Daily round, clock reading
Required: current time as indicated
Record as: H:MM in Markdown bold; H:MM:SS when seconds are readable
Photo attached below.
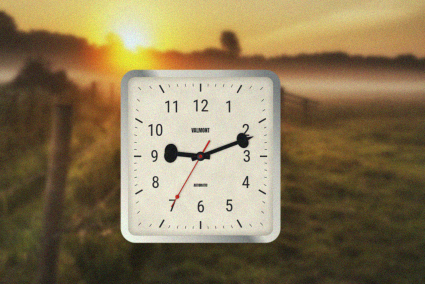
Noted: **9:11:35**
